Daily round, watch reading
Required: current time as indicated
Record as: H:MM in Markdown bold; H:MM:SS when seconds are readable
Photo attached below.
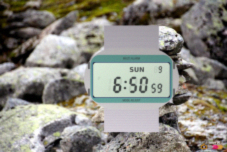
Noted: **6:50:59**
